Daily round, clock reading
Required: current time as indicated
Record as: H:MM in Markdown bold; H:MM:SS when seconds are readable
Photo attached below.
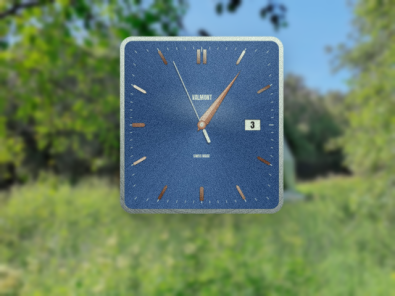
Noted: **1:05:56**
